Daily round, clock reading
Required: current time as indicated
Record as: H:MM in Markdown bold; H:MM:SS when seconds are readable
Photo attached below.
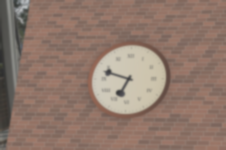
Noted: **6:48**
